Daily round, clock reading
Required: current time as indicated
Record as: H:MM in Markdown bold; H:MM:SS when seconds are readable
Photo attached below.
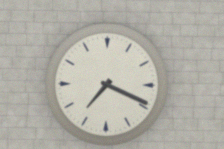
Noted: **7:19**
